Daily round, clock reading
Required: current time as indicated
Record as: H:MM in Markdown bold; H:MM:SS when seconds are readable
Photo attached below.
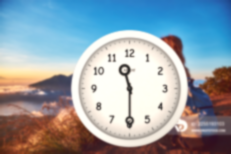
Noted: **11:30**
